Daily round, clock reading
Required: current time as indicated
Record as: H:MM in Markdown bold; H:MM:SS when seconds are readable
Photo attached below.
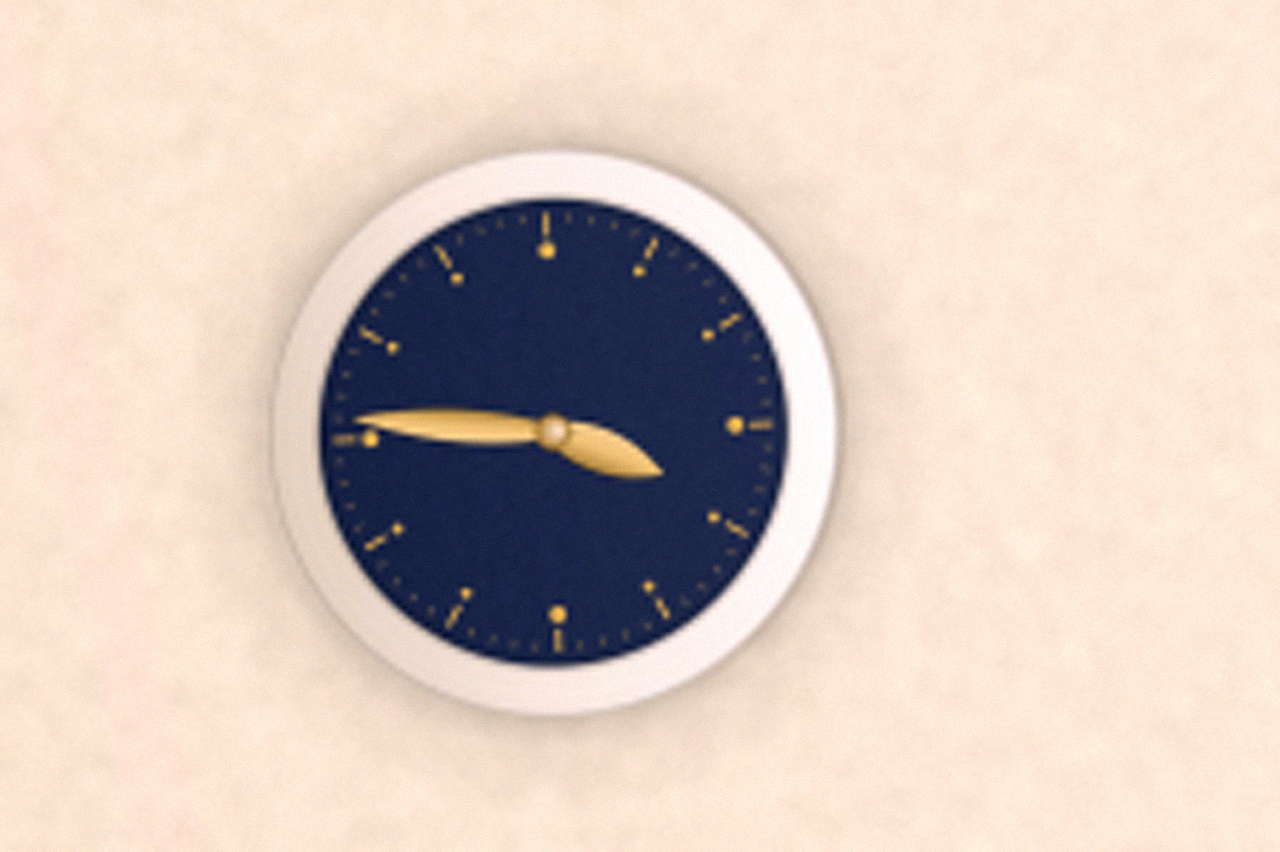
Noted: **3:46**
